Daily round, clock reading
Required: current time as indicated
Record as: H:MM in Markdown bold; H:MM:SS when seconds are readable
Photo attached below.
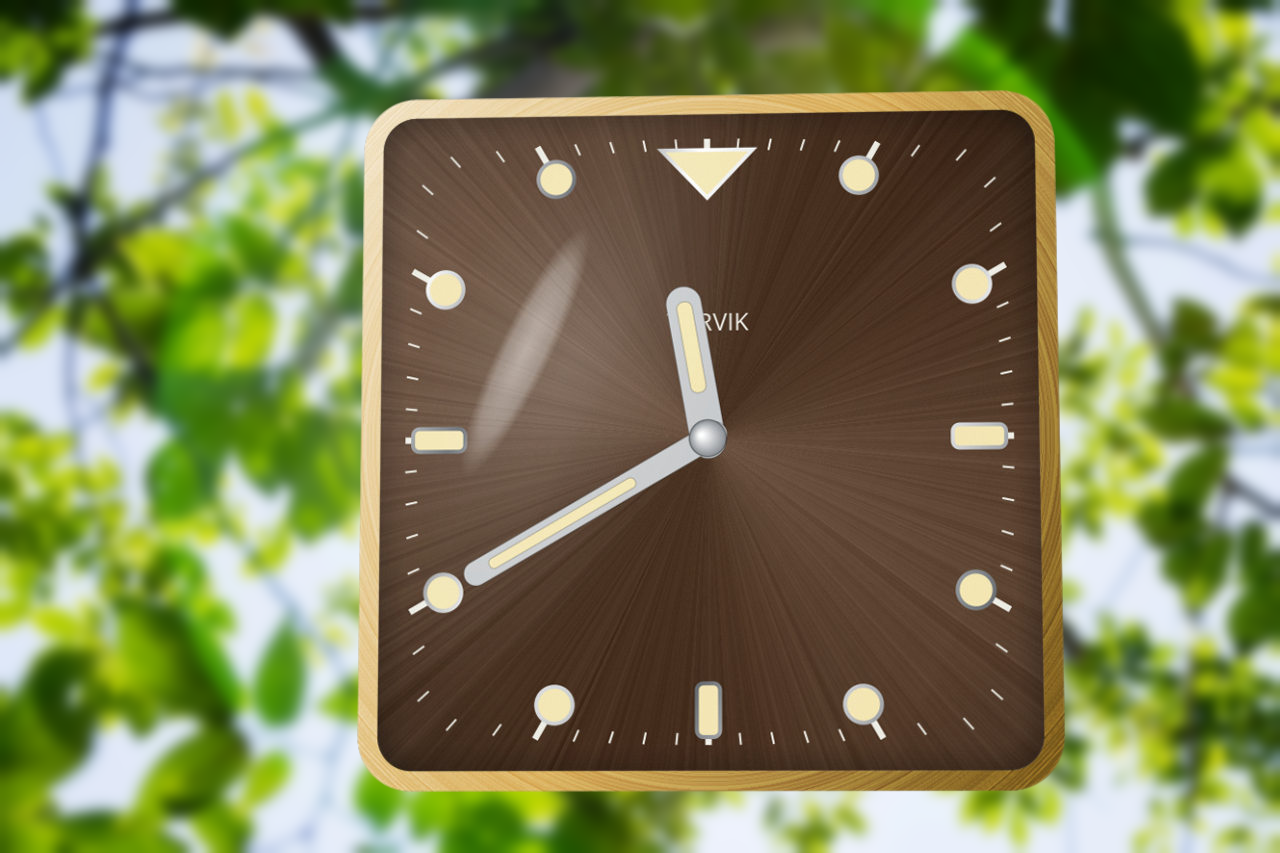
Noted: **11:40**
